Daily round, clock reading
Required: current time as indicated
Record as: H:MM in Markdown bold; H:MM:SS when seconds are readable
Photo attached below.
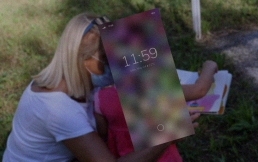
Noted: **11:59**
